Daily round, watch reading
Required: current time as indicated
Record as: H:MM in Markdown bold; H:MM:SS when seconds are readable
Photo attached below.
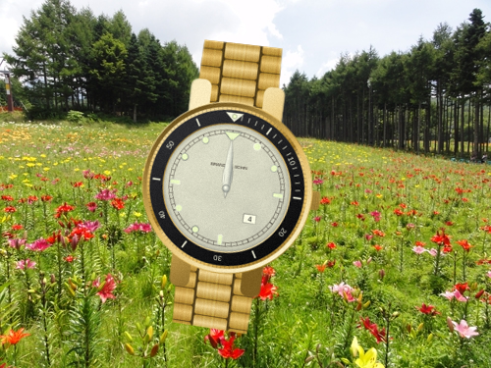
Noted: **12:00**
